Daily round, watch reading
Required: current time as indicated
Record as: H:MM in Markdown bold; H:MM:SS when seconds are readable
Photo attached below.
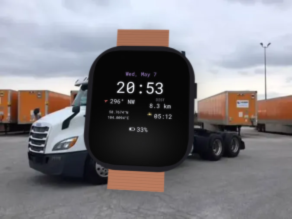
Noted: **20:53**
